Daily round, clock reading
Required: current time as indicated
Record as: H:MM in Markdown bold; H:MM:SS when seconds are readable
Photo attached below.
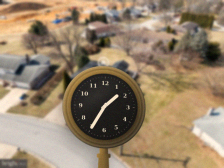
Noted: **1:35**
